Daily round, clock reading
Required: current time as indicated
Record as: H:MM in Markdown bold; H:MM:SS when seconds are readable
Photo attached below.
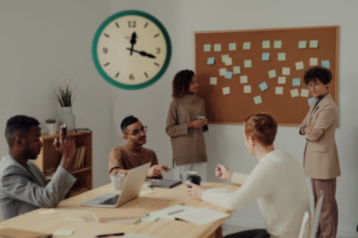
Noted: **12:18**
